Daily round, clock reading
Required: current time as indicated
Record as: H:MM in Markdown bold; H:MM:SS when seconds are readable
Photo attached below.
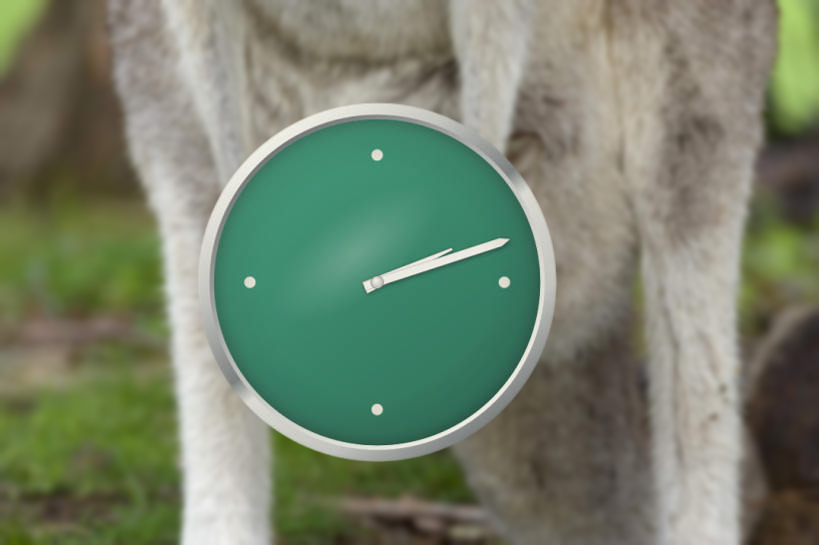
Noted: **2:12**
